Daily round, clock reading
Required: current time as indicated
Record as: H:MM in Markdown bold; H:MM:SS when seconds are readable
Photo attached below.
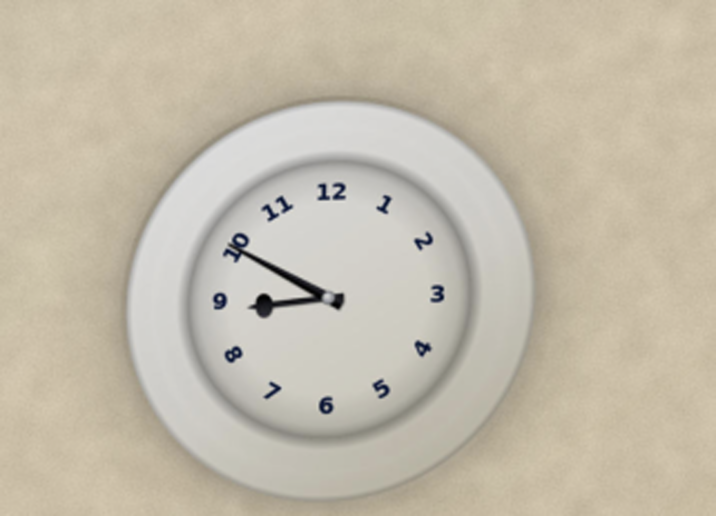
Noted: **8:50**
